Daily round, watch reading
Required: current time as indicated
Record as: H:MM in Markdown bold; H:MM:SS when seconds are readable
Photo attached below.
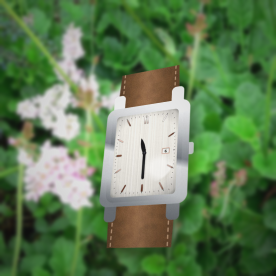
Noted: **11:30**
